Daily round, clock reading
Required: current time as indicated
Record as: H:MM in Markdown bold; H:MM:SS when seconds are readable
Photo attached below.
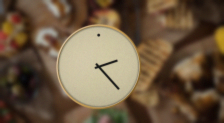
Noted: **2:23**
